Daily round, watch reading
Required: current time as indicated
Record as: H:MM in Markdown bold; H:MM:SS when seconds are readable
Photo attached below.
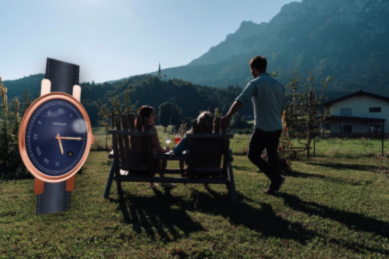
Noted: **5:15**
